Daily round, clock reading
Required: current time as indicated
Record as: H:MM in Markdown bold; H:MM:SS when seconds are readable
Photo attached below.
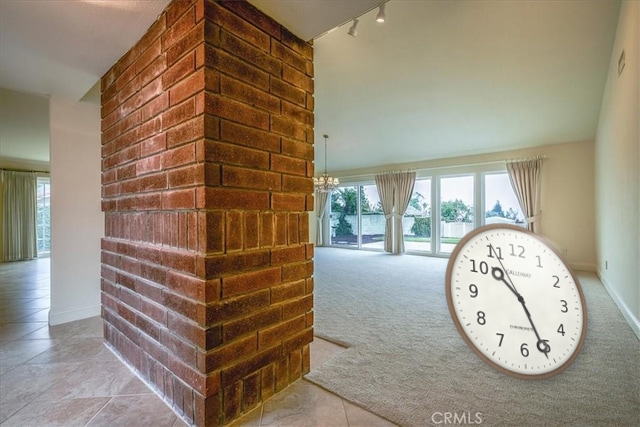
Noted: **10:25:55**
